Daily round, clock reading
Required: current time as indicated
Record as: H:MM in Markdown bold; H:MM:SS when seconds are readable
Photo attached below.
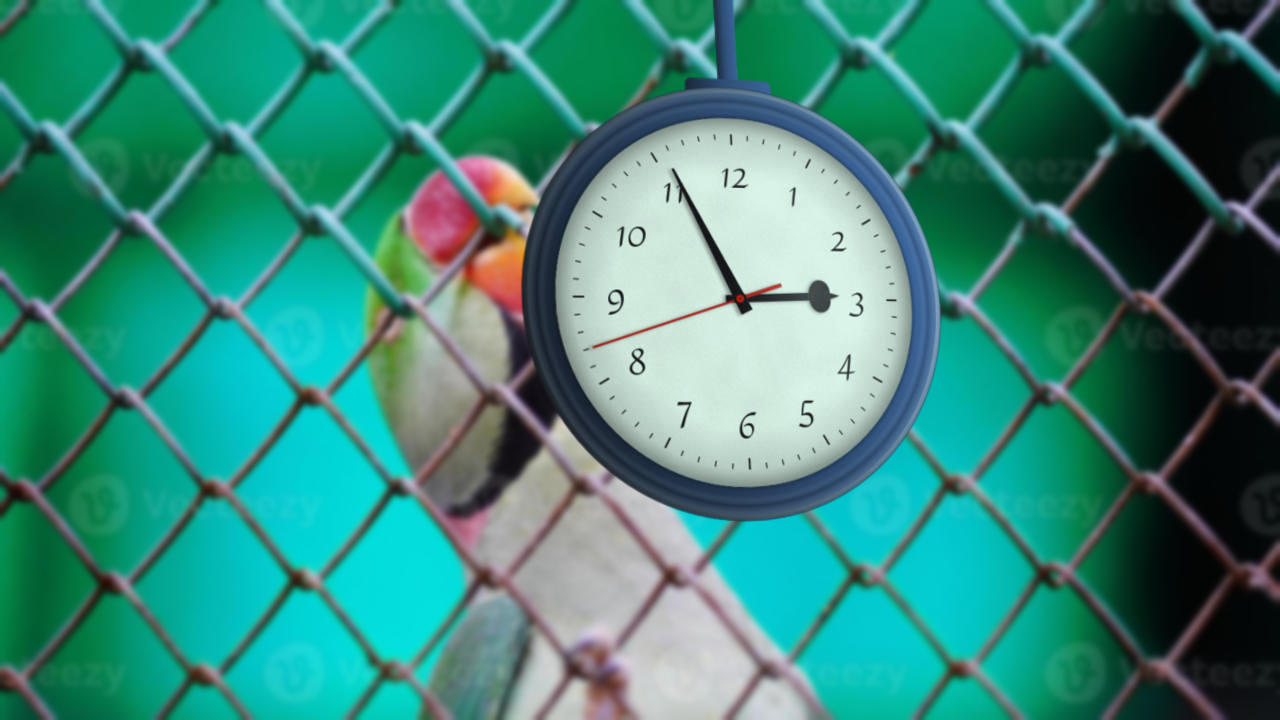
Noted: **2:55:42**
